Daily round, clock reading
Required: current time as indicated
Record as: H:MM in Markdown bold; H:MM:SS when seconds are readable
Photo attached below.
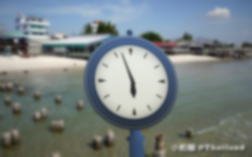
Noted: **5:57**
